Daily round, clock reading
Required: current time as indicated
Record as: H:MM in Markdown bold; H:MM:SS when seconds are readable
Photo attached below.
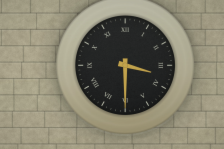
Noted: **3:30**
